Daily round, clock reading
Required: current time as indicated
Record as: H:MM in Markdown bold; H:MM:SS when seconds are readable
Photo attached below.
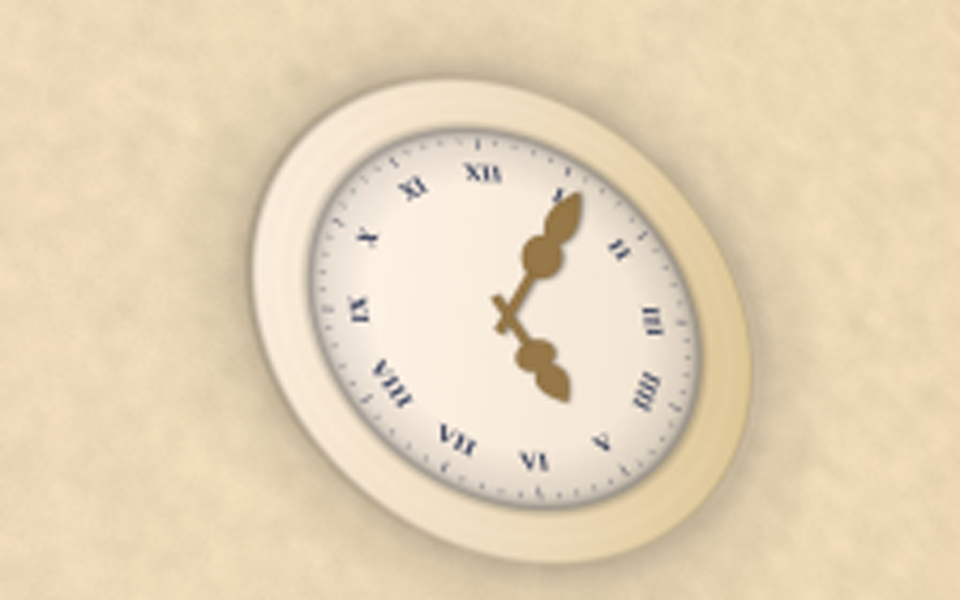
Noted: **5:06**
